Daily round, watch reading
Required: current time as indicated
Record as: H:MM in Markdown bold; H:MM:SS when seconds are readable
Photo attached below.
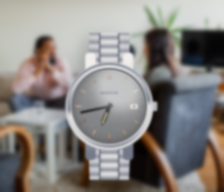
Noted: **6:43**
